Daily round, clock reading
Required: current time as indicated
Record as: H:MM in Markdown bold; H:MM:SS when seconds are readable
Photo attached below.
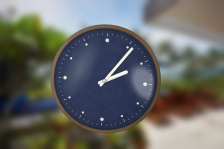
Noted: **2:06**
